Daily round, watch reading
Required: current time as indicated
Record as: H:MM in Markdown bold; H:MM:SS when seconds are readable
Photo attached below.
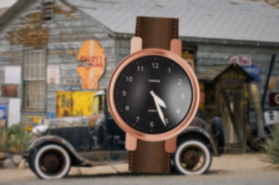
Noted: **4:26**
